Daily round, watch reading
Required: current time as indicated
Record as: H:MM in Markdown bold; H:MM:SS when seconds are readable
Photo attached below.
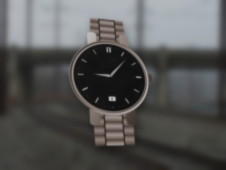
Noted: **9:07**
